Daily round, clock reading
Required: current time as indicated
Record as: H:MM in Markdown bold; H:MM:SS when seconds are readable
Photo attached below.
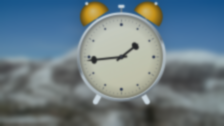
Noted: **1:44**
